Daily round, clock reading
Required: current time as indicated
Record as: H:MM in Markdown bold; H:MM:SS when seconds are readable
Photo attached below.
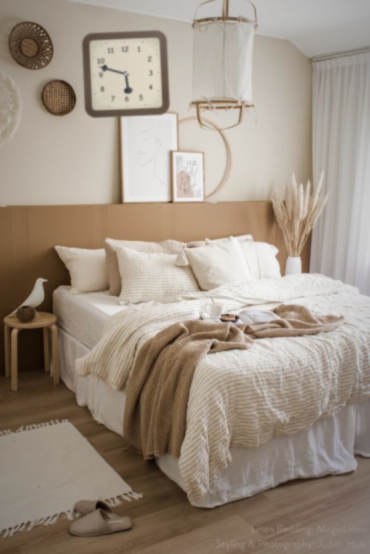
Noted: **5:48**
